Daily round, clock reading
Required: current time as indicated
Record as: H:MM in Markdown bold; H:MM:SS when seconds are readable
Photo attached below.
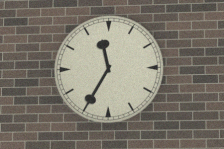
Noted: **11:35**
